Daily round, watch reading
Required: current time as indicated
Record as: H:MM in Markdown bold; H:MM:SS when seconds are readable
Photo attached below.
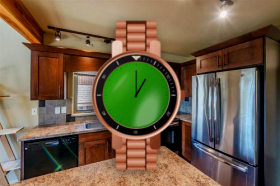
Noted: **1:00**
